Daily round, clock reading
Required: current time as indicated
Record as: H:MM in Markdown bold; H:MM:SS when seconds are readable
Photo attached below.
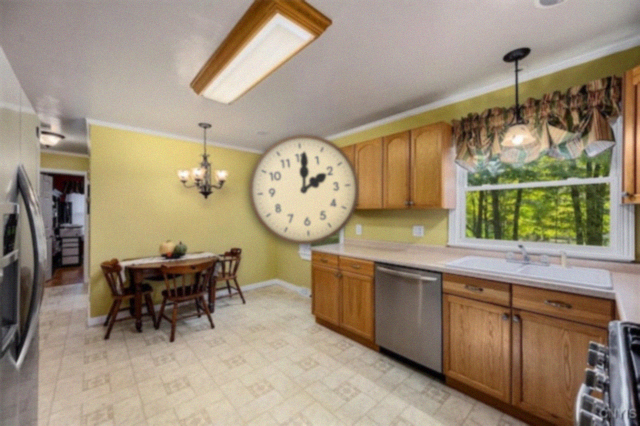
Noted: **2:01**
